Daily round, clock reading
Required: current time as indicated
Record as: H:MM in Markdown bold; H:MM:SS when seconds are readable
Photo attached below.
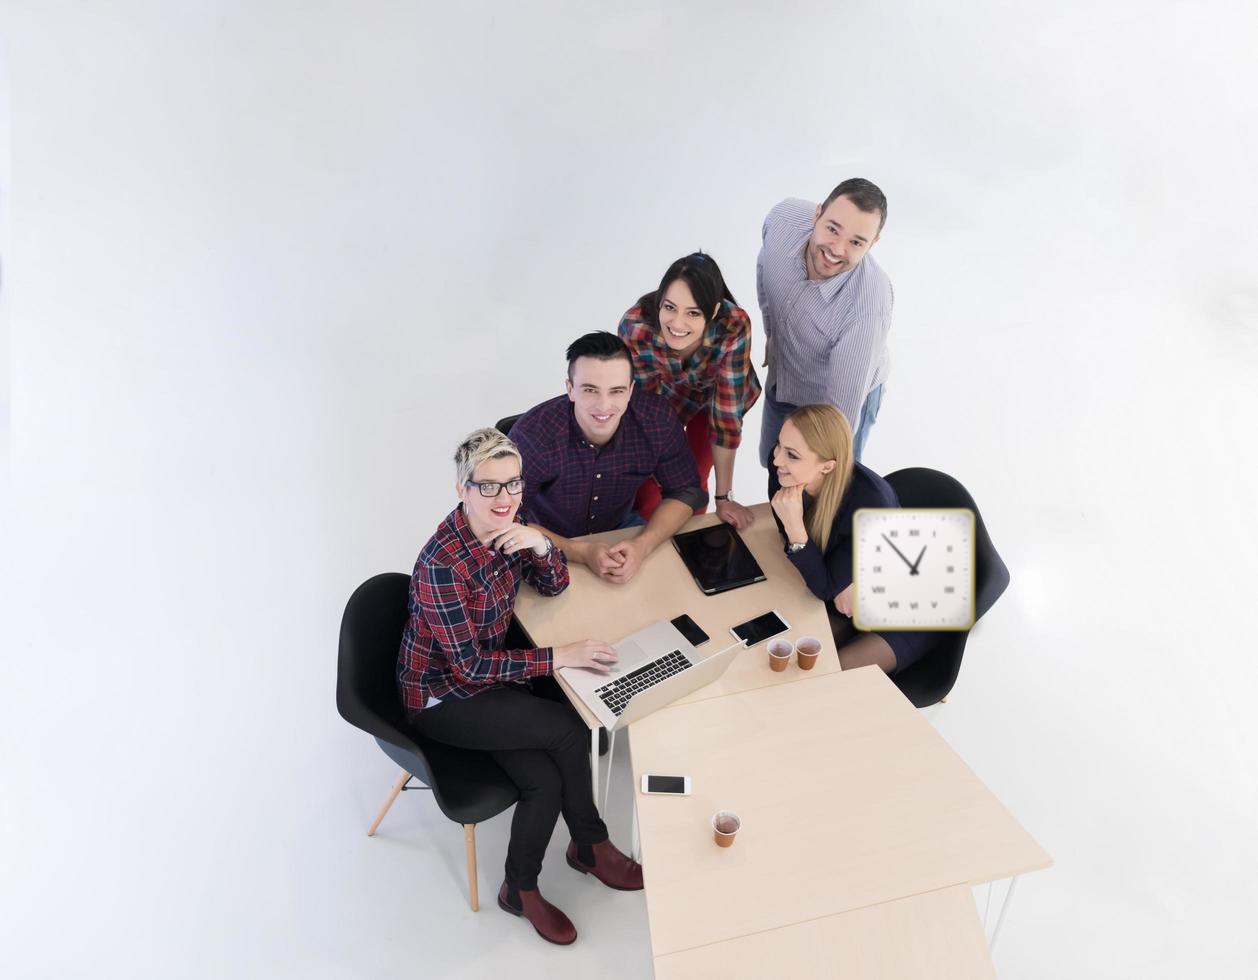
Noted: **12:53**
